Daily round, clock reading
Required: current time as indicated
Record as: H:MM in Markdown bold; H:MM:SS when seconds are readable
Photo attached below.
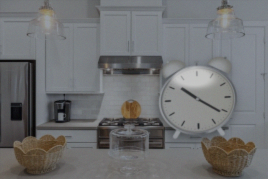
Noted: **10:21**
